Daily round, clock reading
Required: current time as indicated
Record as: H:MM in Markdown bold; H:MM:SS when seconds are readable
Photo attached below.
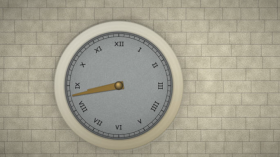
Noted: **8:43**
